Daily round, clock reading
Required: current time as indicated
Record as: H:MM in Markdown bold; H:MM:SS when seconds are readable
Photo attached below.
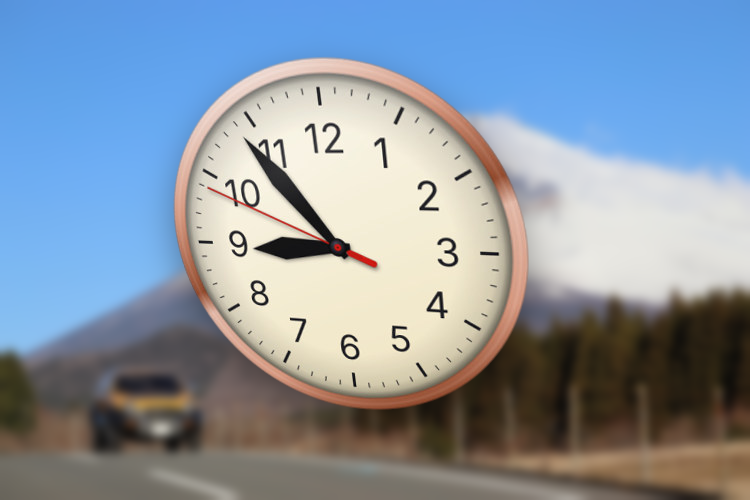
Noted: **8:53:49**
